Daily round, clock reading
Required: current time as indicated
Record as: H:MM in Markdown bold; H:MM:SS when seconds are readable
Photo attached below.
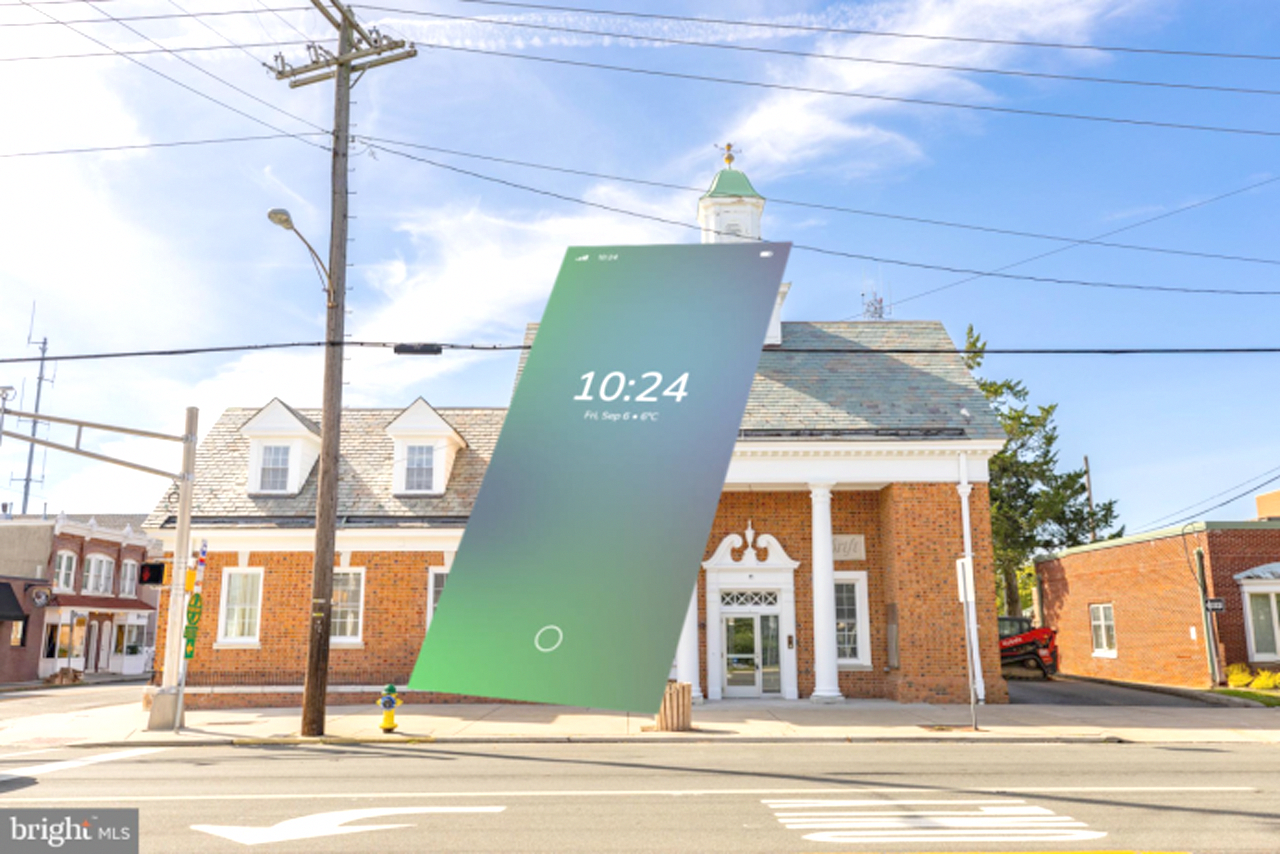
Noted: **10:24**
